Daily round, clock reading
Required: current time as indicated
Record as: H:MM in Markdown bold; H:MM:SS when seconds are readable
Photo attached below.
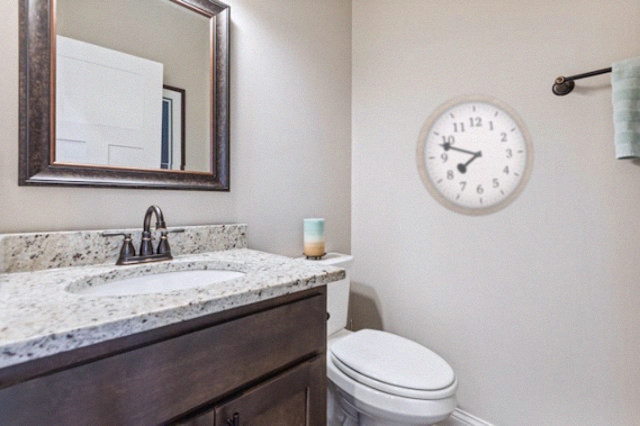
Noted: **7:48**
